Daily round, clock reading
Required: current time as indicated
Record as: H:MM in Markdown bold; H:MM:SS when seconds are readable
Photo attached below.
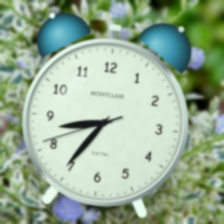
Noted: **8:35:41**
